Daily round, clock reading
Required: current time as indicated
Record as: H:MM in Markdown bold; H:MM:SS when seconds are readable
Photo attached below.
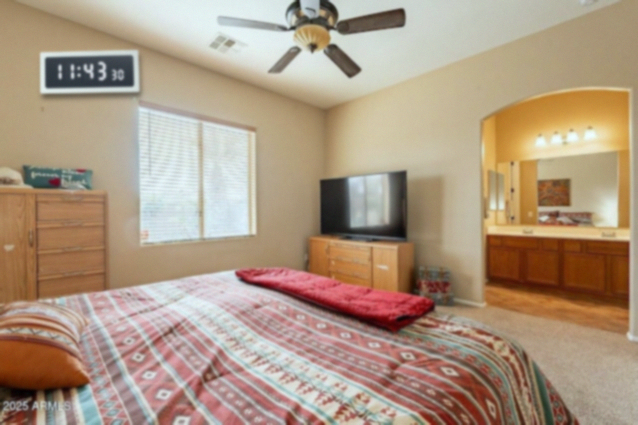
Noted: **11:43**
